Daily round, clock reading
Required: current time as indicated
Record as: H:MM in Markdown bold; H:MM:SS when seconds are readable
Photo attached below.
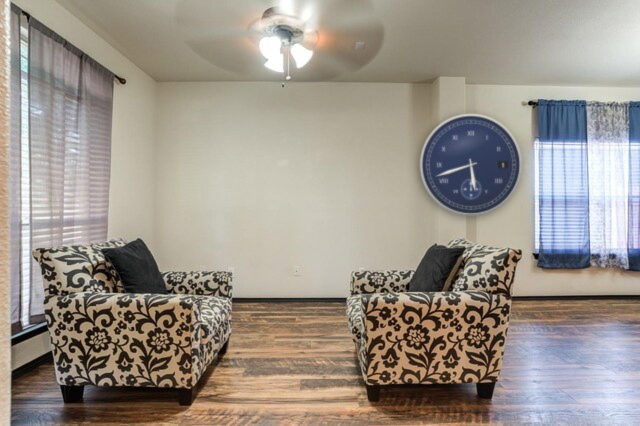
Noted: **5:42**
